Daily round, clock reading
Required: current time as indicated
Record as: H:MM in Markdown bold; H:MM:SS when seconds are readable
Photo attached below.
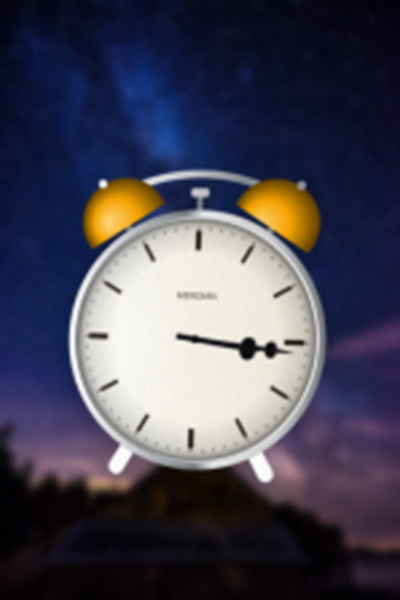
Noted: **3:16**
